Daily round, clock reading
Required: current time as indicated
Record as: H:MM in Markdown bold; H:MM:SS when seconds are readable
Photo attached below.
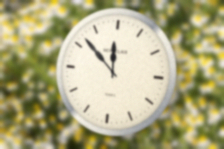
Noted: **11:52**
